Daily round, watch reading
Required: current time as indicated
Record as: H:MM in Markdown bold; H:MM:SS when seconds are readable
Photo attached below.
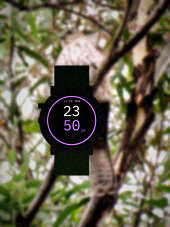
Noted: **23:50**
